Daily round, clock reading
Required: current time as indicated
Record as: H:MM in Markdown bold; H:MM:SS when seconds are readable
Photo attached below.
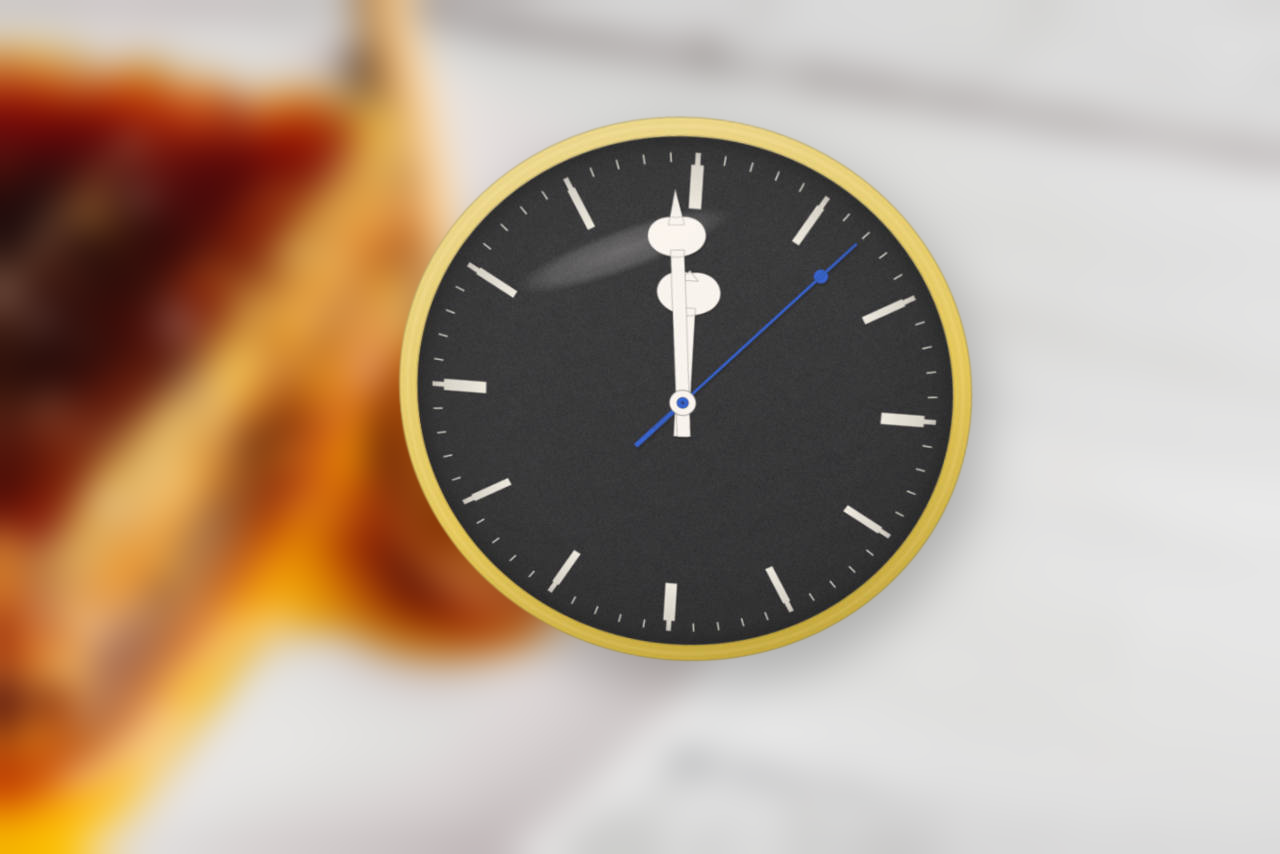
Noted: **11:59:07**
